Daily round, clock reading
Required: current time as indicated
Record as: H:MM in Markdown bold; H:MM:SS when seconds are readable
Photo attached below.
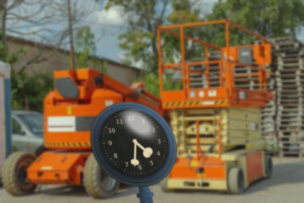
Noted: **4:32**
